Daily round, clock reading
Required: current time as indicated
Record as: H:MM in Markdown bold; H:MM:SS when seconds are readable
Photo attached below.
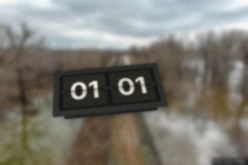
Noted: **1:01**
